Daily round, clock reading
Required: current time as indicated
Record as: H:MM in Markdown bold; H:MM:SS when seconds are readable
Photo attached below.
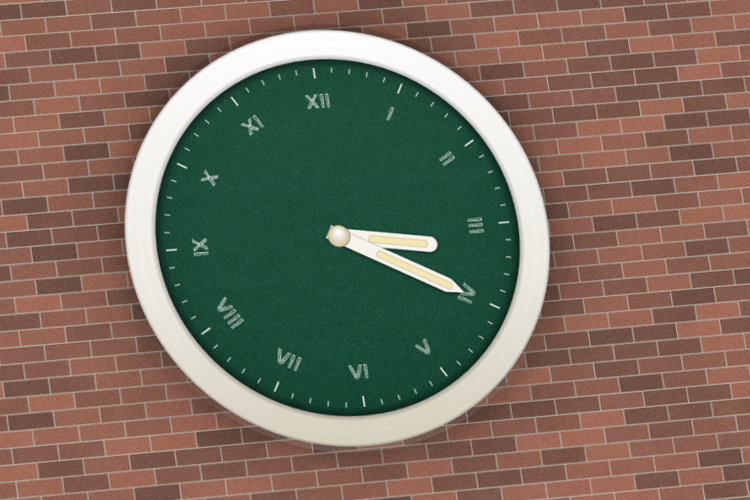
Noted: **3:20**
